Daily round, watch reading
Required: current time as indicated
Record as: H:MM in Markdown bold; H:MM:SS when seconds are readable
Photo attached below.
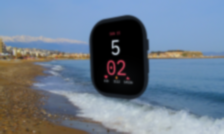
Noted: **5:02**
